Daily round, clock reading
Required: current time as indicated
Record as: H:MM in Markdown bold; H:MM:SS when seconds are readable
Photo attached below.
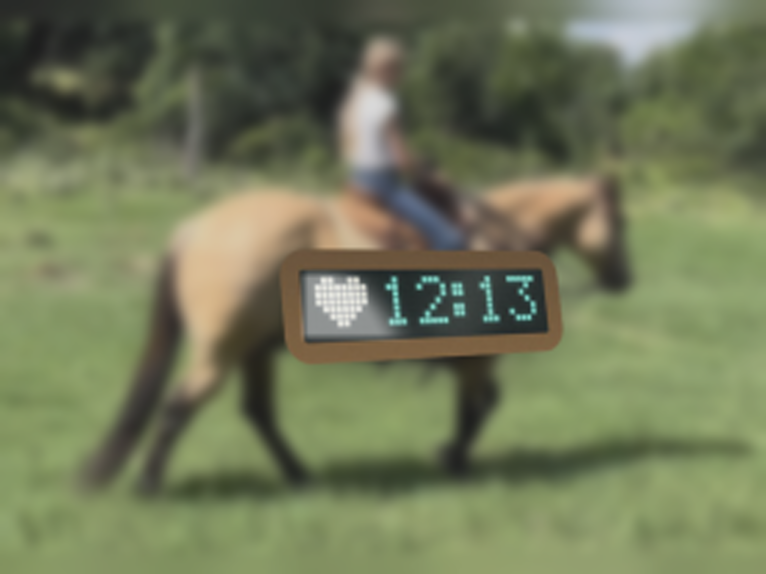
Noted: **12:13**
